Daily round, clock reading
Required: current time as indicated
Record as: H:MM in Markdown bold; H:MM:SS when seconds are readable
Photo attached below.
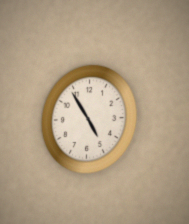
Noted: **4:54**
